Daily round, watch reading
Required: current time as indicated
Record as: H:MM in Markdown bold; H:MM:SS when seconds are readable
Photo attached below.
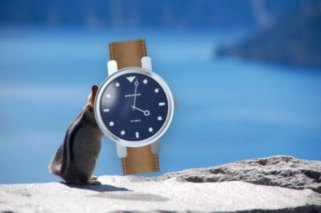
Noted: **4:02**
